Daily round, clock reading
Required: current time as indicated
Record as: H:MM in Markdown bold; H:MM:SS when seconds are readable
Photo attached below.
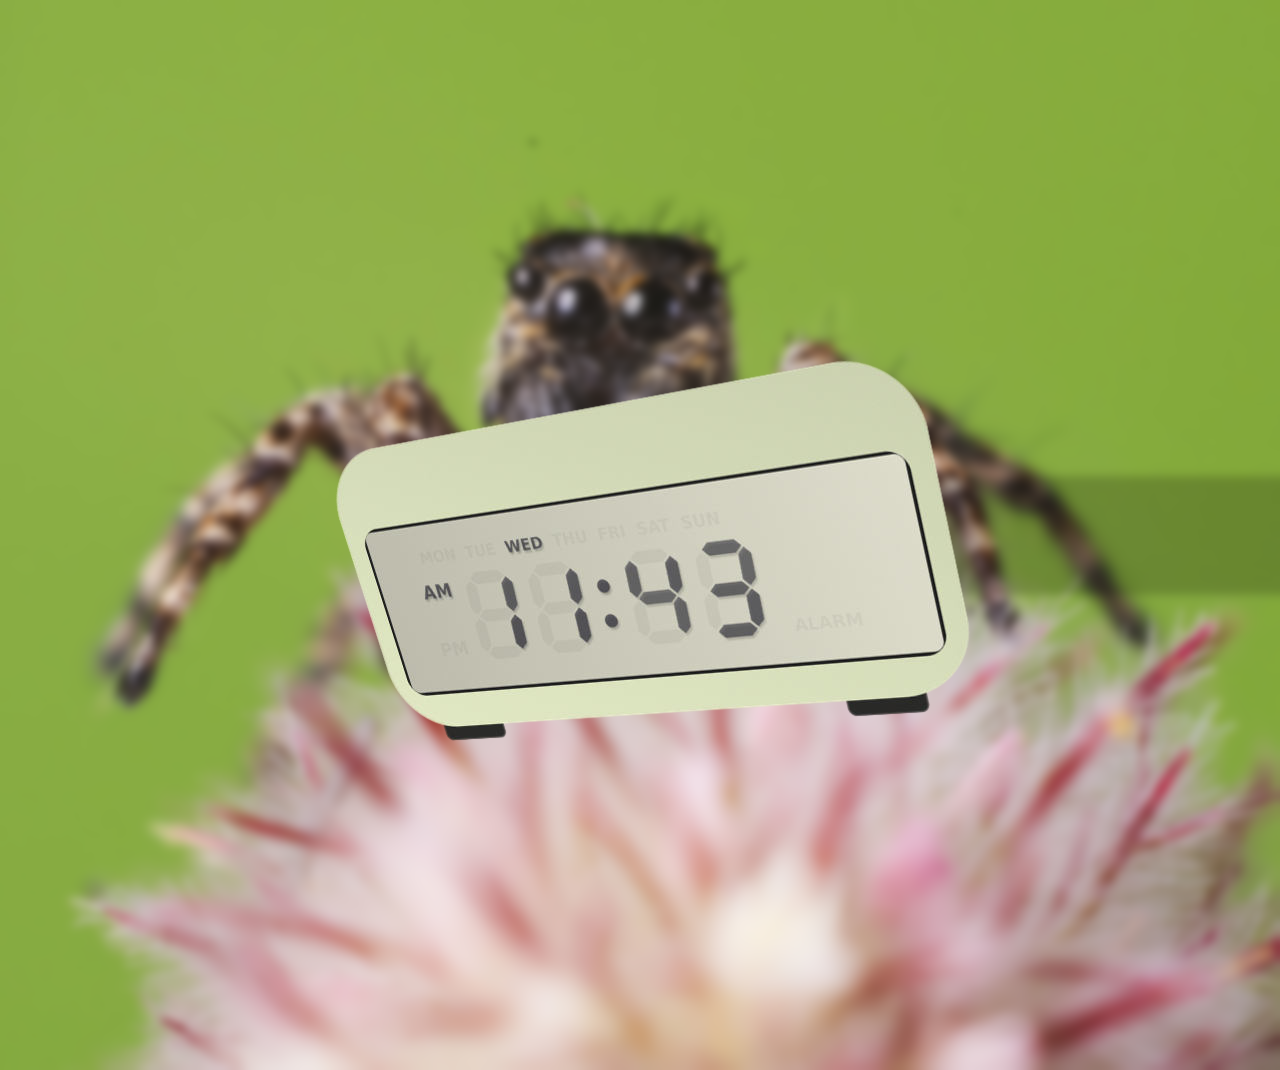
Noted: **11:43**
